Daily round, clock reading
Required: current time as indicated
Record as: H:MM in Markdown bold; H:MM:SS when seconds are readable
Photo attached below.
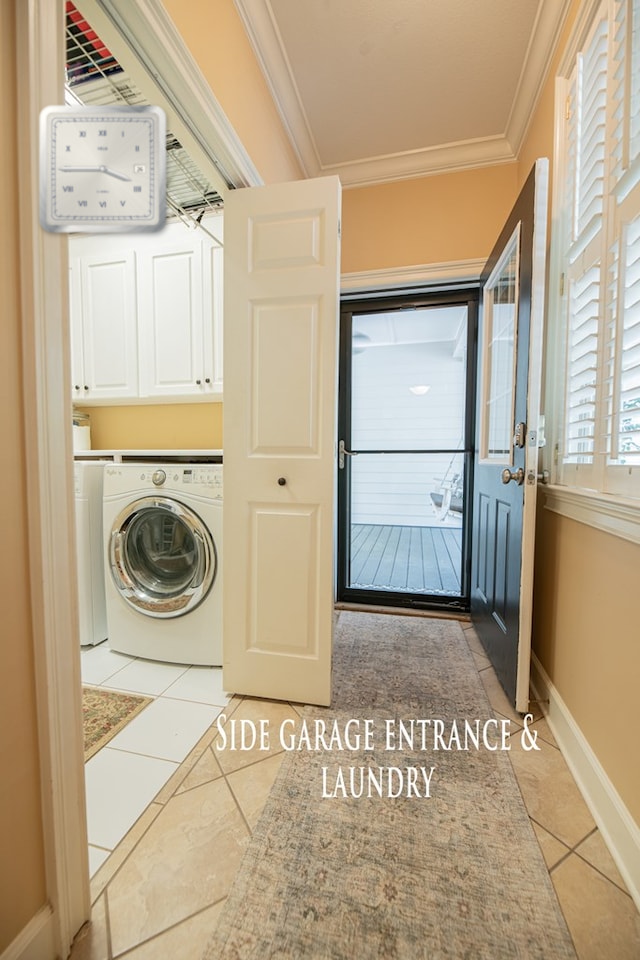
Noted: **3:45**
